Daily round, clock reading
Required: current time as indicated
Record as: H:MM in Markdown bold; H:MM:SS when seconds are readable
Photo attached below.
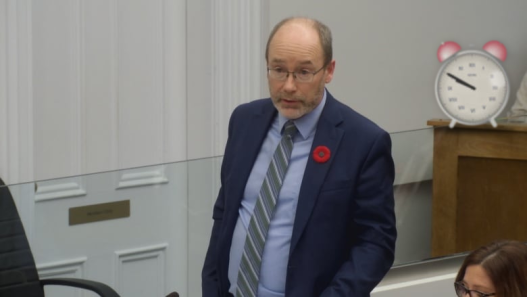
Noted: **9:50**
